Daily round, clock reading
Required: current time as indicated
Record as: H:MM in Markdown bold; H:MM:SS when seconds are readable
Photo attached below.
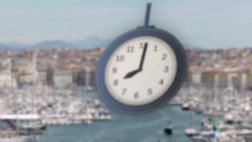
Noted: **8:01**
